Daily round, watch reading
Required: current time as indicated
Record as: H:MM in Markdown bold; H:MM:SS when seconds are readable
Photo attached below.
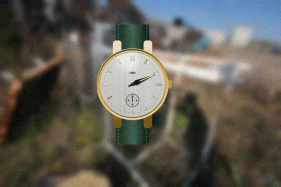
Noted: **2:11**
